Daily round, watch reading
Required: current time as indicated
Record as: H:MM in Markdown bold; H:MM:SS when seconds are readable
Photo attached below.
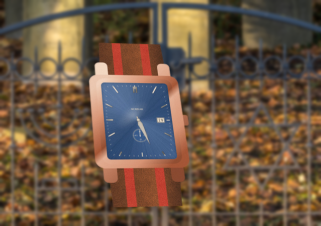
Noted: **5:27**
